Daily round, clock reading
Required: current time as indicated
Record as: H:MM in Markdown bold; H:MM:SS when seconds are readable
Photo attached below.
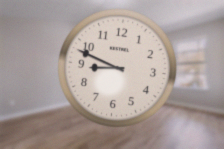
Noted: **8:48**
